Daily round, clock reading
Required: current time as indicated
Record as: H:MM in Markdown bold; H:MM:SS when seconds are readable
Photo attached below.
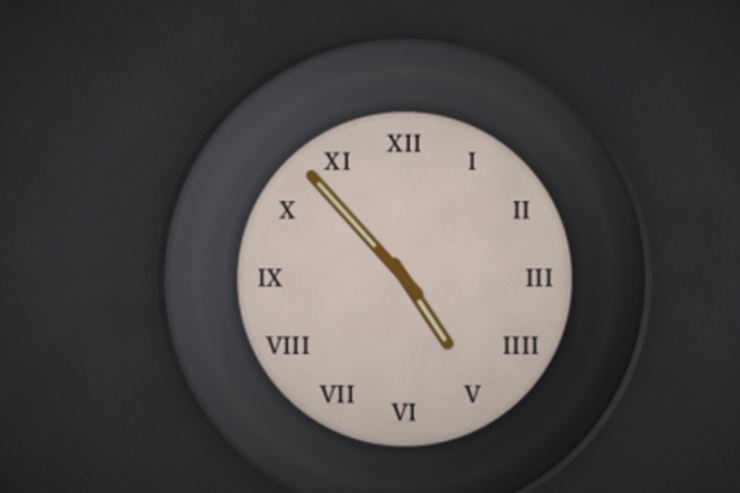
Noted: **4:53**
